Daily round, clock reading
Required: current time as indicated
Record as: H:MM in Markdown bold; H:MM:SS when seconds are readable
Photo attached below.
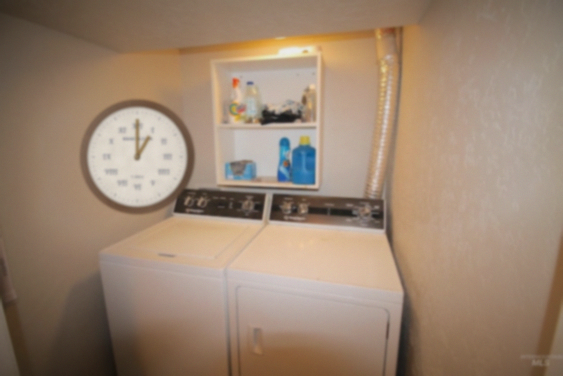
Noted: **1:00**
